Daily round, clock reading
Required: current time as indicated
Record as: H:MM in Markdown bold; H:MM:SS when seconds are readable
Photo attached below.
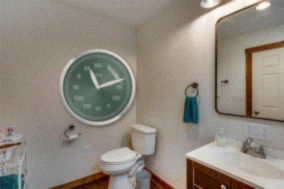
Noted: **11:12**
